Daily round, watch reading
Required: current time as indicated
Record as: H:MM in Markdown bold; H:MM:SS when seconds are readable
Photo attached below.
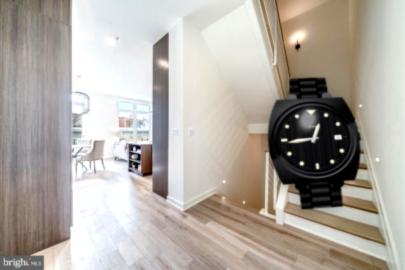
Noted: **12:44**
